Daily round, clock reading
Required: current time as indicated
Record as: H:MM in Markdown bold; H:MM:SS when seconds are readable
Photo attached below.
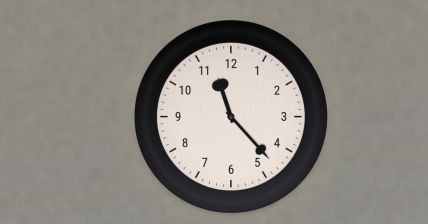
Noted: **11:23**
